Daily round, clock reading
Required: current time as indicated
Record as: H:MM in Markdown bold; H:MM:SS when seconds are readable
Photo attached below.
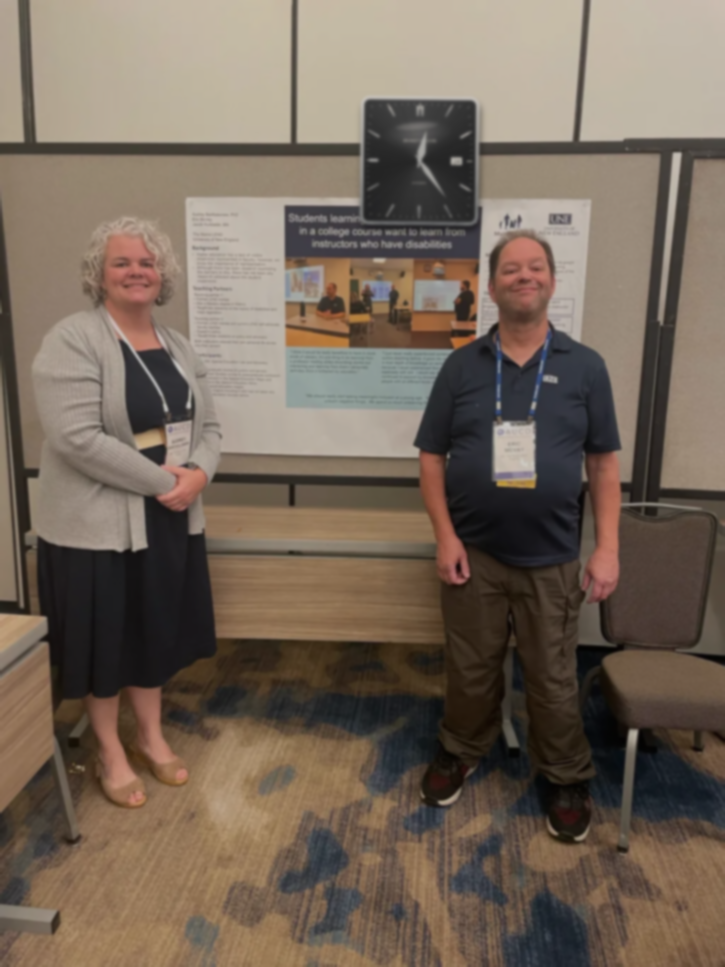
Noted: **12:24**
